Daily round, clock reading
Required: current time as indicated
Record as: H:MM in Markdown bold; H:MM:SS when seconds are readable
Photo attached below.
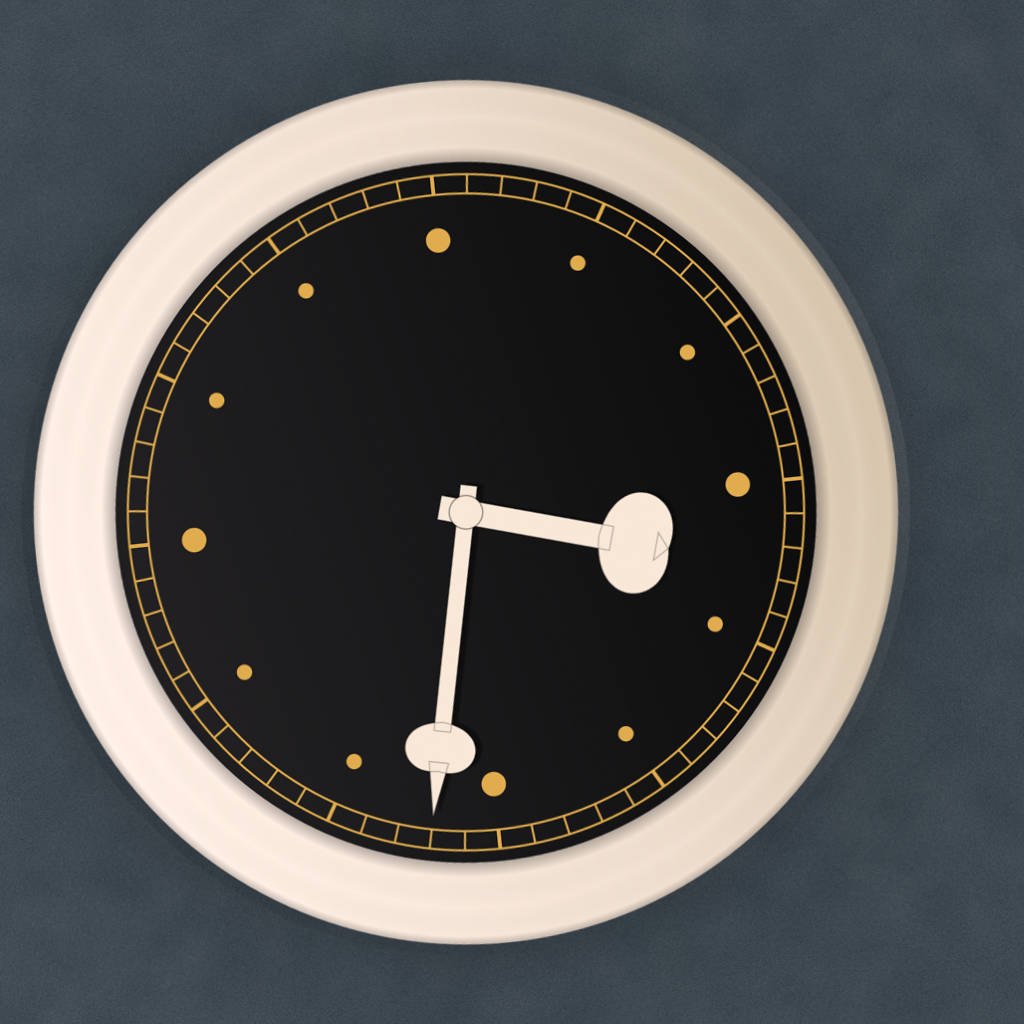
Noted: **3:32**
